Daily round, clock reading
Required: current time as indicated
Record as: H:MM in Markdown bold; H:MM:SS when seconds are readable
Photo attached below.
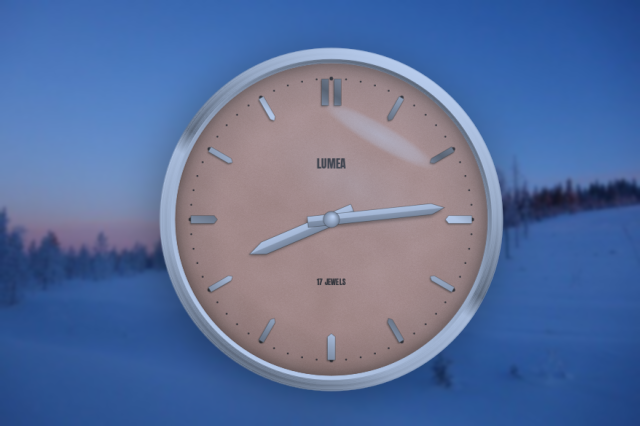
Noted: **8:14**
